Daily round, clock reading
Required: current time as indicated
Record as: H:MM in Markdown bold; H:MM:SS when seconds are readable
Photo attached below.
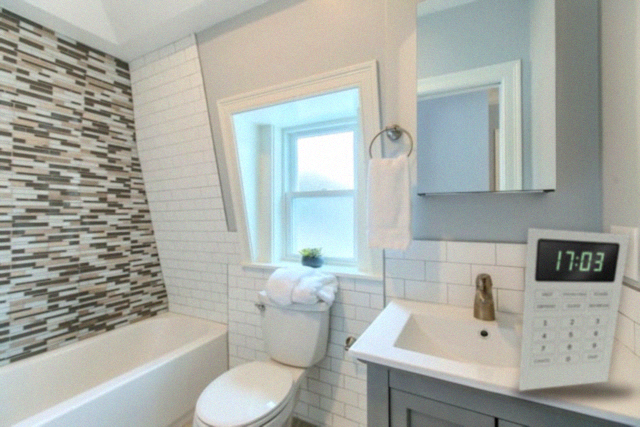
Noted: **17:03**
